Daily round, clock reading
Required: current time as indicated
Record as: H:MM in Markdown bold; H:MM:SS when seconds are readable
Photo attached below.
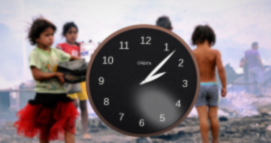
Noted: **2:07**
